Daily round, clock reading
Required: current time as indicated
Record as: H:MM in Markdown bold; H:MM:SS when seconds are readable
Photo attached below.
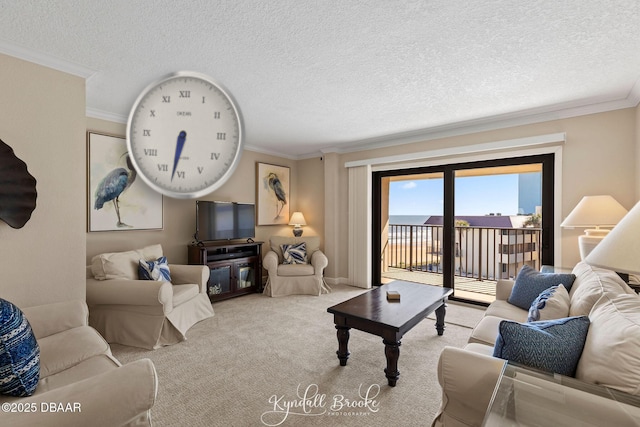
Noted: **6:32**
